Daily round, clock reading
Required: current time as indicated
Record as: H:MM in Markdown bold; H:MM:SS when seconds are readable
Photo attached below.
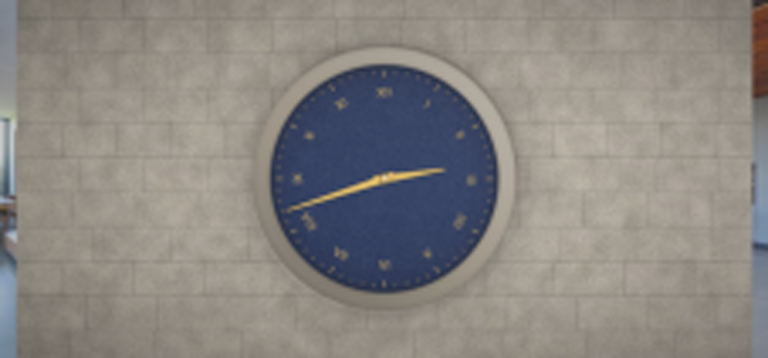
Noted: **2:42**
